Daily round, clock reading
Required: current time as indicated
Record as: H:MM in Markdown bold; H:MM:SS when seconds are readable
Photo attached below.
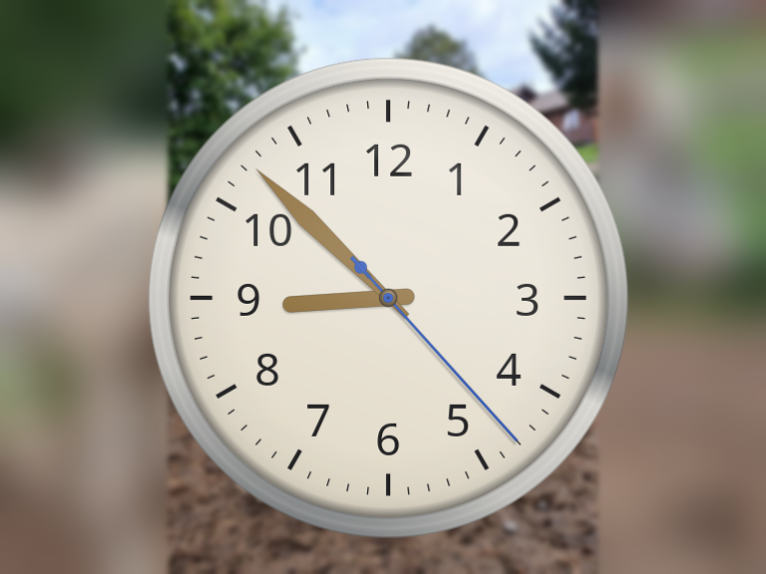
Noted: **8:52:23**
